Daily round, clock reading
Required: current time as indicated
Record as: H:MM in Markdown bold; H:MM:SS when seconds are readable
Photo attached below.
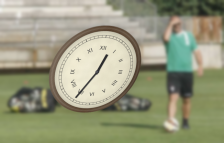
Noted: **12:35**
